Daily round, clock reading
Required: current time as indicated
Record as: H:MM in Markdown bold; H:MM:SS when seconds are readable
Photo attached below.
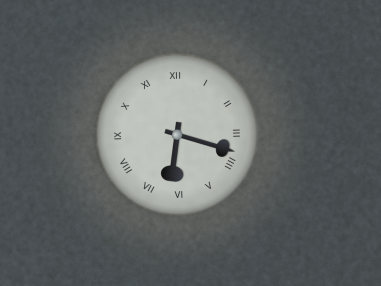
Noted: **6:18**
